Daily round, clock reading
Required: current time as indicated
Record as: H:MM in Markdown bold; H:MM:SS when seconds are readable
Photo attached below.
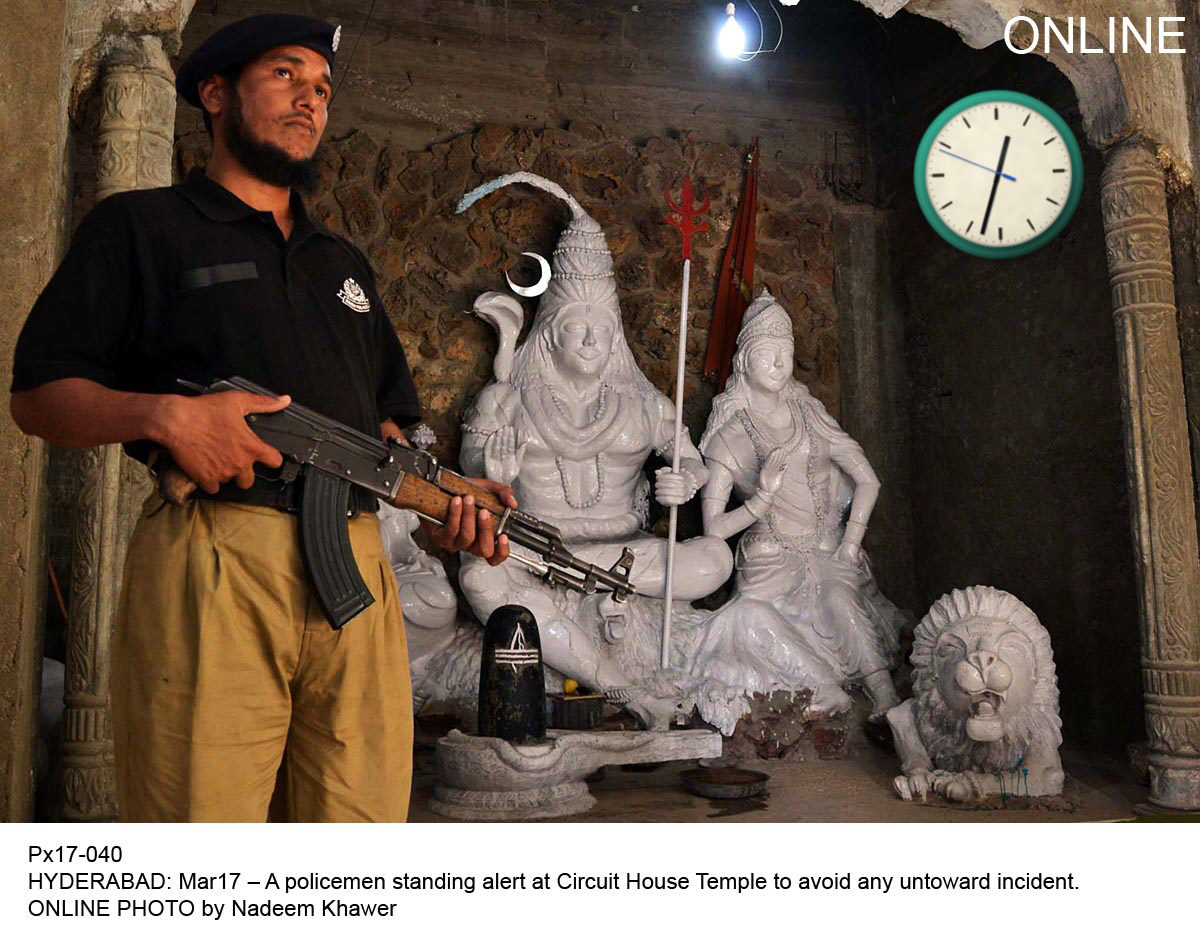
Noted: **12:32:49**
